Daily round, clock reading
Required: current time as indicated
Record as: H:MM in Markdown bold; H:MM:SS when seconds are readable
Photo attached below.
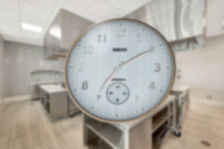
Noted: **7:10**
